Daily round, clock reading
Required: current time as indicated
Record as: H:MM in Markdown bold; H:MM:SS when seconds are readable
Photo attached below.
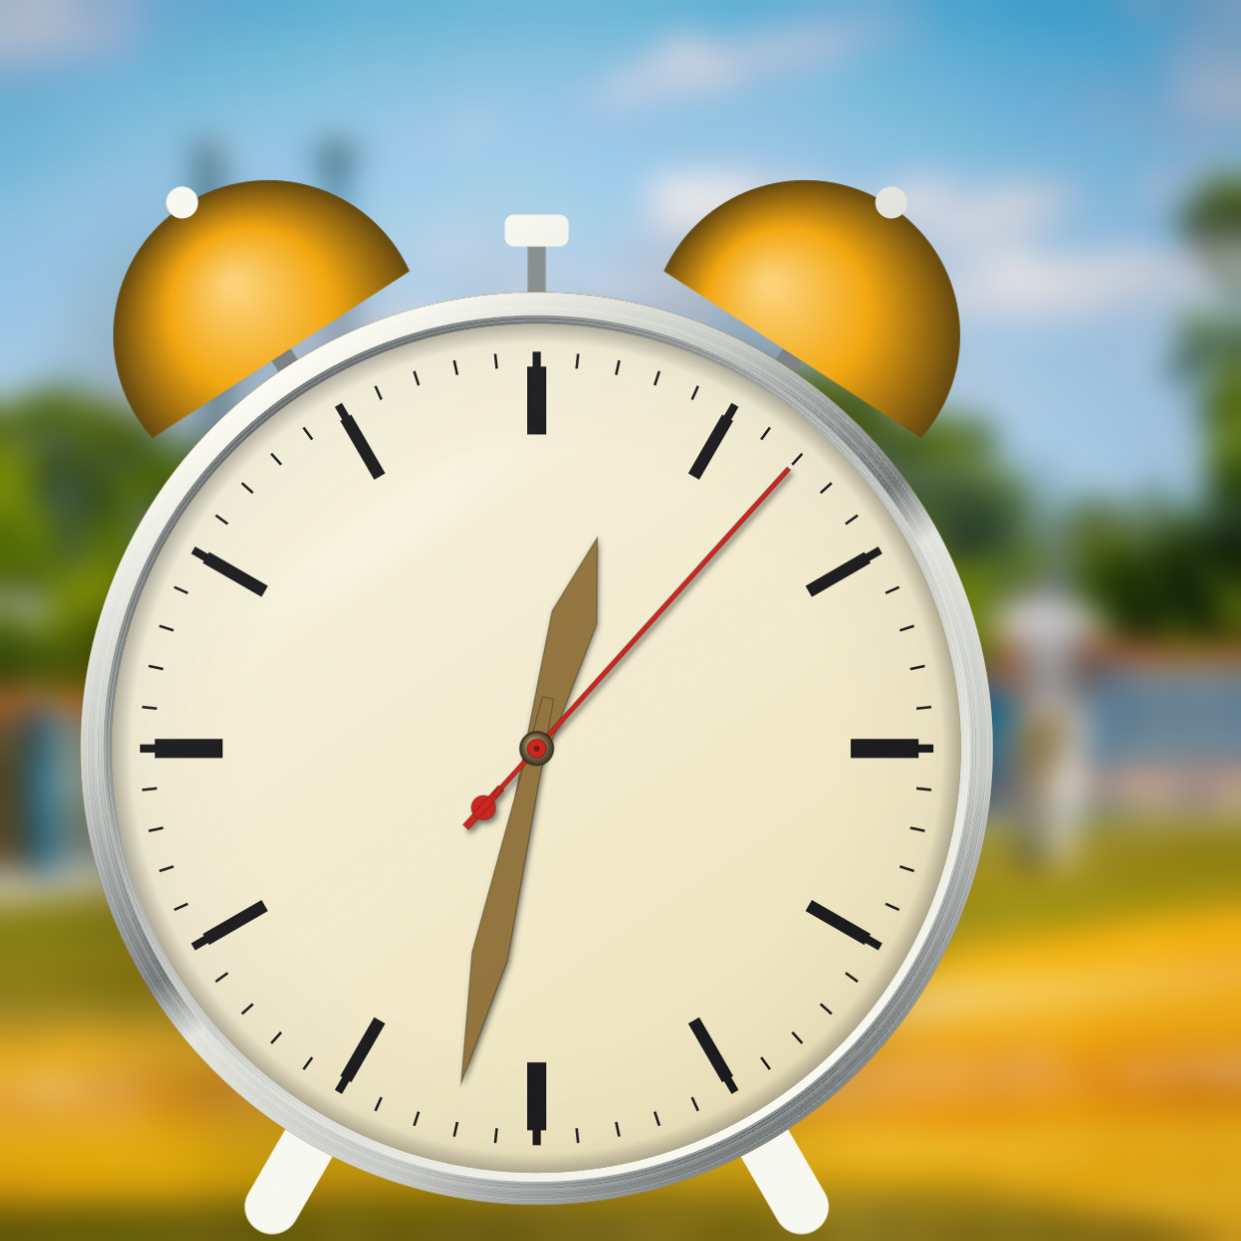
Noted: **12:32:07**
